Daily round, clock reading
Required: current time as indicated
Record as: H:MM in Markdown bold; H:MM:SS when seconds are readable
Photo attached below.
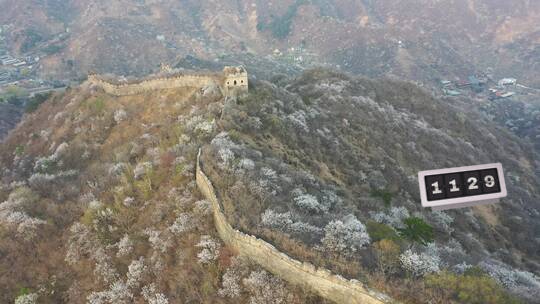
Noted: **11:29**
